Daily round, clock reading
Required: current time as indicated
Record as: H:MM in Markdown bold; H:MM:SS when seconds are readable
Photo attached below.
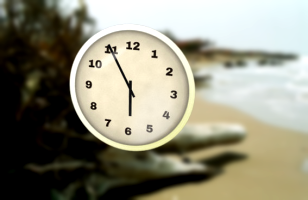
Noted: **5:55**
